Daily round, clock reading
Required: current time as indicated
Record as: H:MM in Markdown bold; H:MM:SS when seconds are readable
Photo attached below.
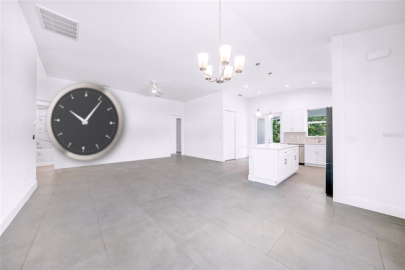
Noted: **10:06**
